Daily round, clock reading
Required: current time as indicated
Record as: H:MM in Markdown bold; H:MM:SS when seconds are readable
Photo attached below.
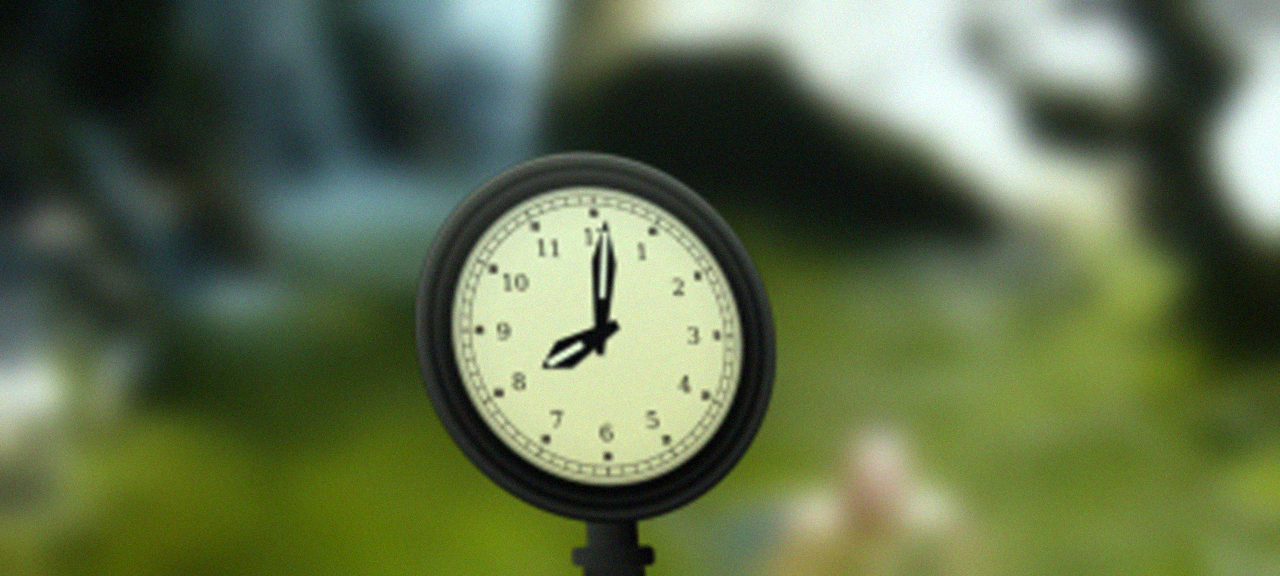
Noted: **8:01**
